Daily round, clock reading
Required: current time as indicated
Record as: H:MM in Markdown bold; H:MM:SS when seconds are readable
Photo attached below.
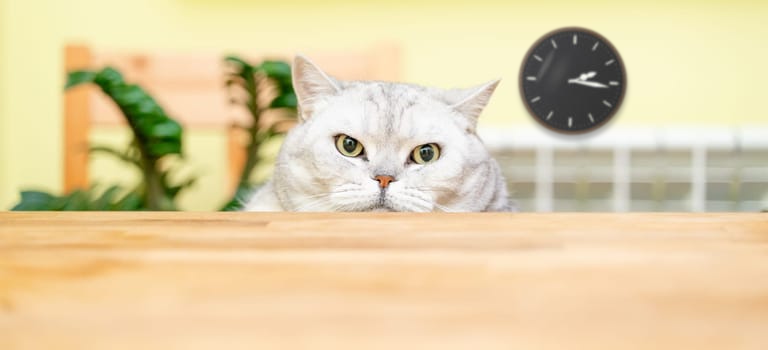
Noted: **2:16**
